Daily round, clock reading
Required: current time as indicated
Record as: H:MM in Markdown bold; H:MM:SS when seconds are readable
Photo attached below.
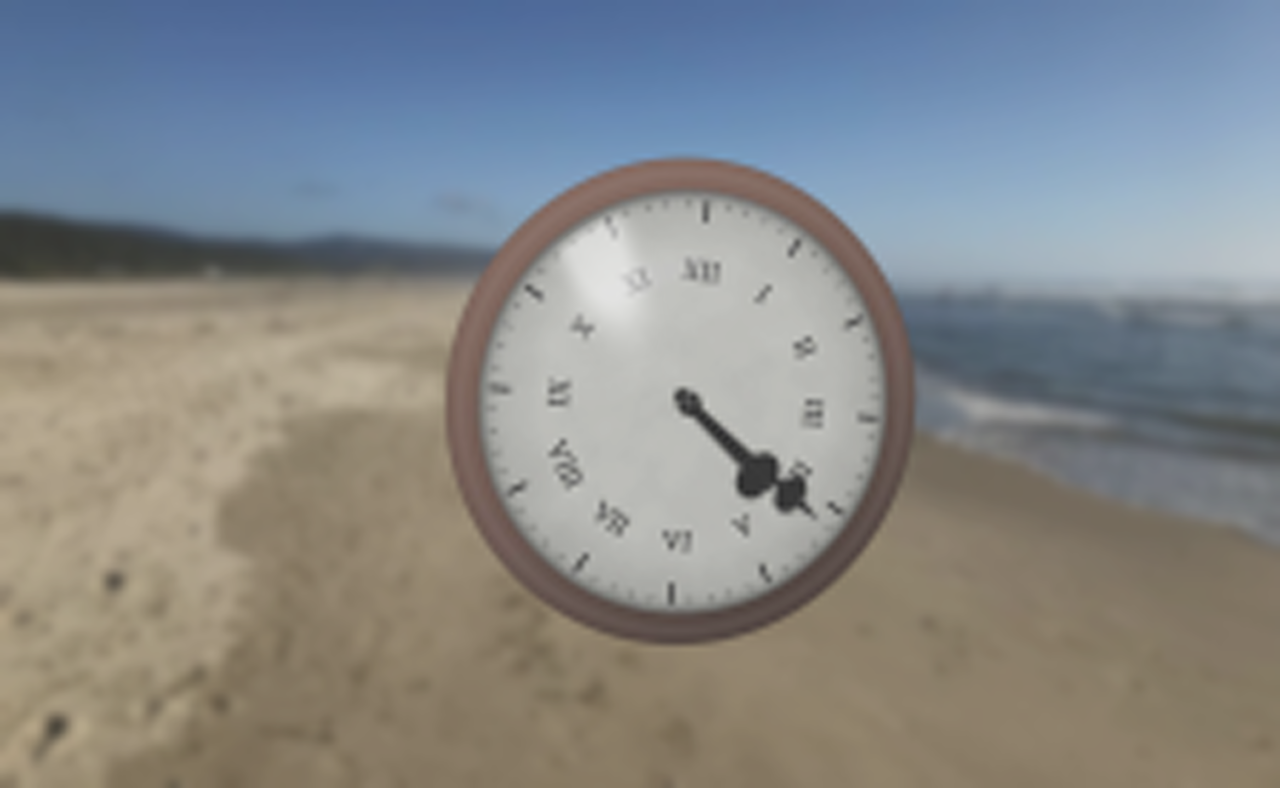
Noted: **4:21**
